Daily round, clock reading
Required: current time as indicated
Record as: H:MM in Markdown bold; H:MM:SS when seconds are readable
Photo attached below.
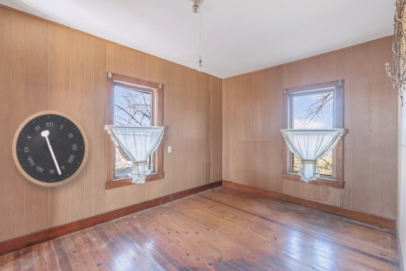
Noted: **11:27**
